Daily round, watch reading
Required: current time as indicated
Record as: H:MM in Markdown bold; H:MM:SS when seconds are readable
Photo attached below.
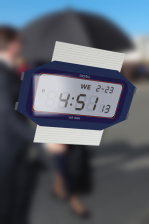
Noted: **4:51:13**
